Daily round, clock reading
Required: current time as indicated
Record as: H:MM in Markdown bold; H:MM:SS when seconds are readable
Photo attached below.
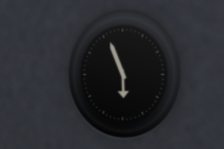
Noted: **5:56**
